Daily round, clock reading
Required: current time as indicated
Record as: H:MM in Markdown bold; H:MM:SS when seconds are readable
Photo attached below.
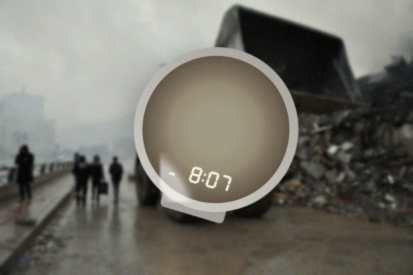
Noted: **8:07**
